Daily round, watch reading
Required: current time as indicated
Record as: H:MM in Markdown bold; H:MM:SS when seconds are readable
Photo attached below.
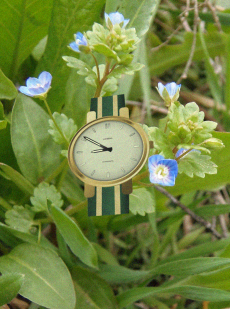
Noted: **8:51**
